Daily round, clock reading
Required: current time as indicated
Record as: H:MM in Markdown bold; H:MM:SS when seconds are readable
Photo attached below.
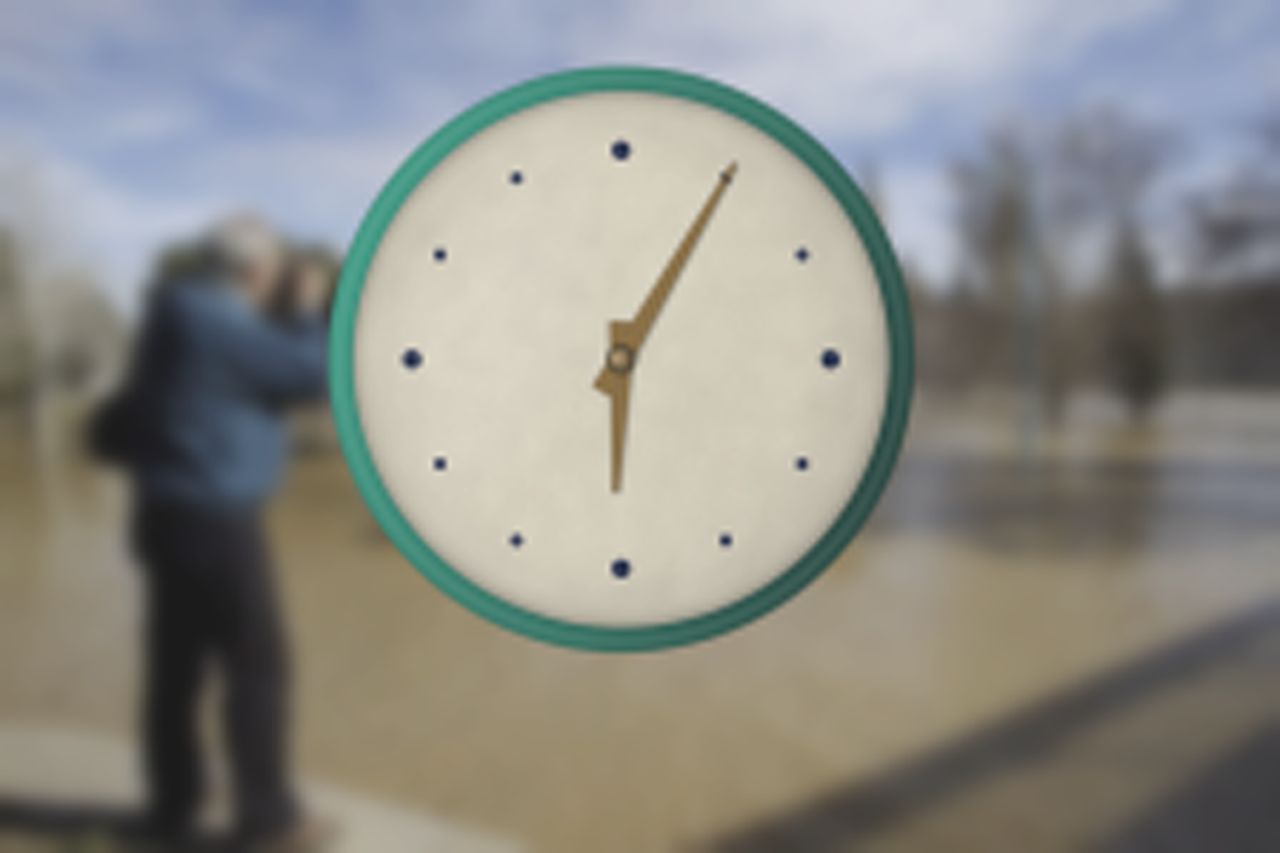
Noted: **6:05**
